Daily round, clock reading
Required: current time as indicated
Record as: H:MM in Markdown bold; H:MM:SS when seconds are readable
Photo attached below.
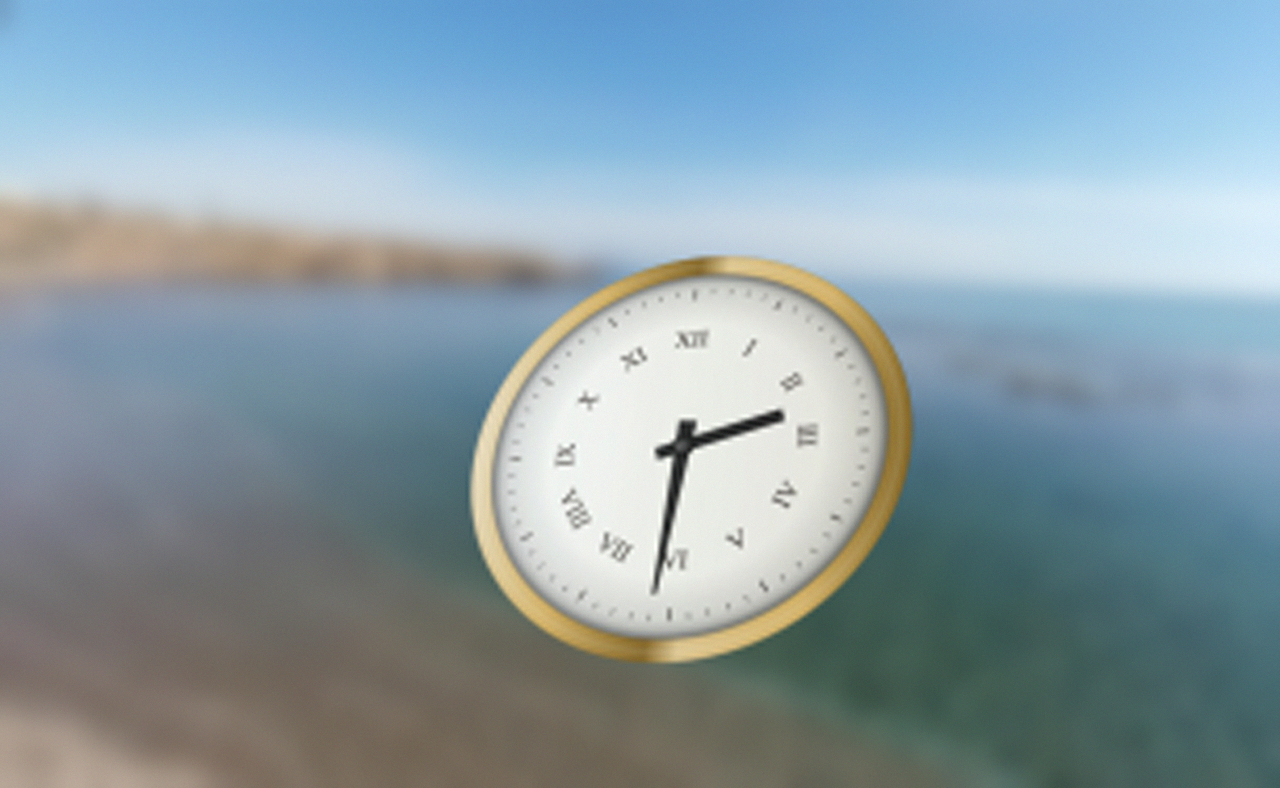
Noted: **2:31**
